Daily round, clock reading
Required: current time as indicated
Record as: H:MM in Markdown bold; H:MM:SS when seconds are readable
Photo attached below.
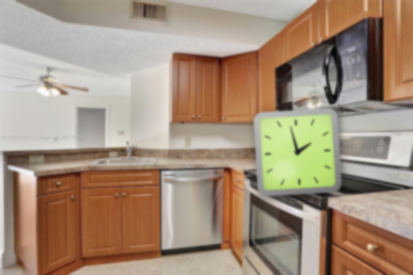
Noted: **1:58**
